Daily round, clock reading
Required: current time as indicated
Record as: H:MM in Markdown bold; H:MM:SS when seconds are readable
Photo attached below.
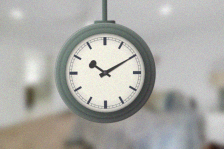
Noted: **10:10**
